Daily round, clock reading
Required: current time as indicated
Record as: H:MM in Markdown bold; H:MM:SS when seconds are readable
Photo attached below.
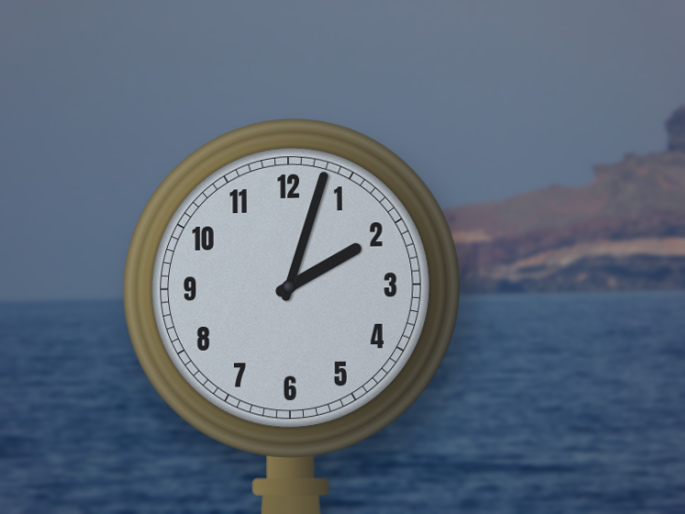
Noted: **2:03**
